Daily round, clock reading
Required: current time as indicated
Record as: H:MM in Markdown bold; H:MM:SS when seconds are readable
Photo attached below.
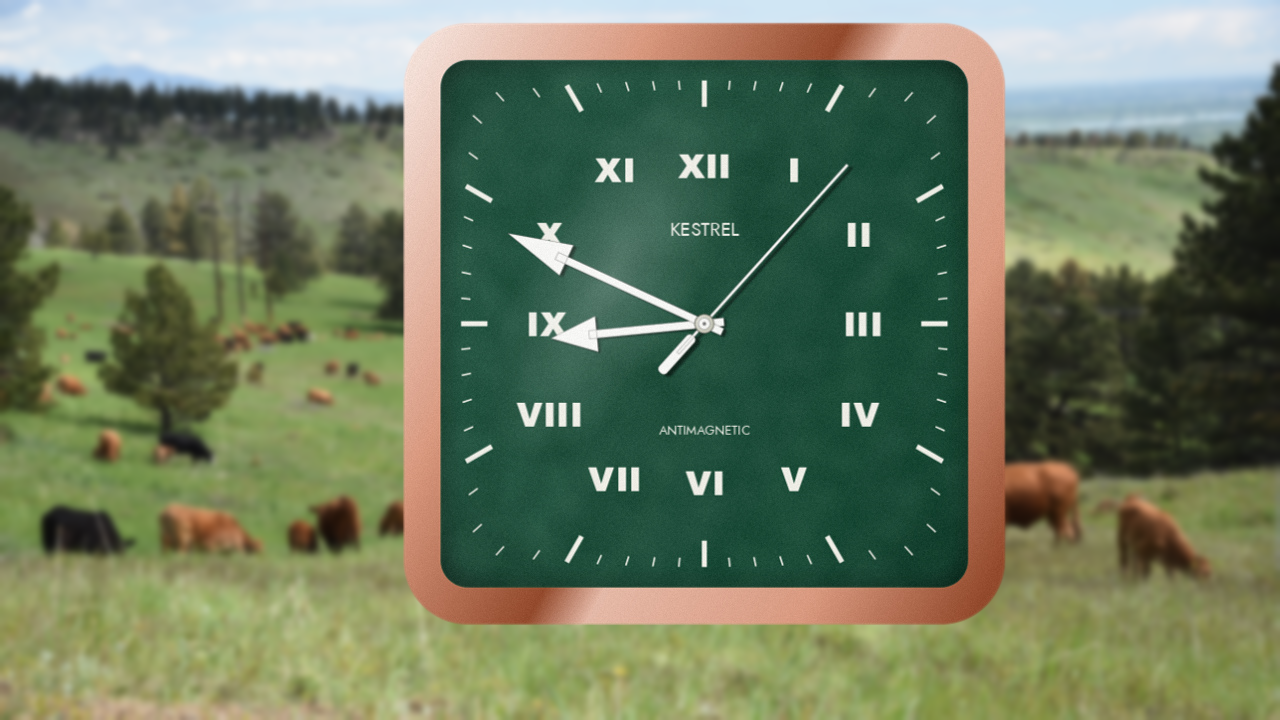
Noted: **8:49:07**
